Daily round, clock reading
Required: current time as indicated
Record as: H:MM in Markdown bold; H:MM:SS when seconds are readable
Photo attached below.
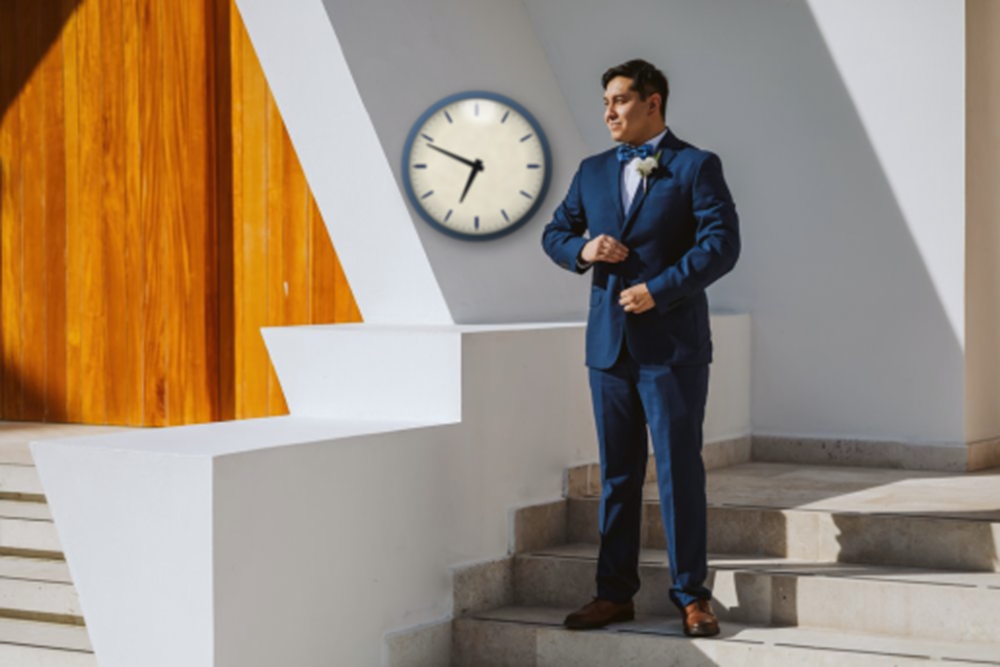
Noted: **6:49**
